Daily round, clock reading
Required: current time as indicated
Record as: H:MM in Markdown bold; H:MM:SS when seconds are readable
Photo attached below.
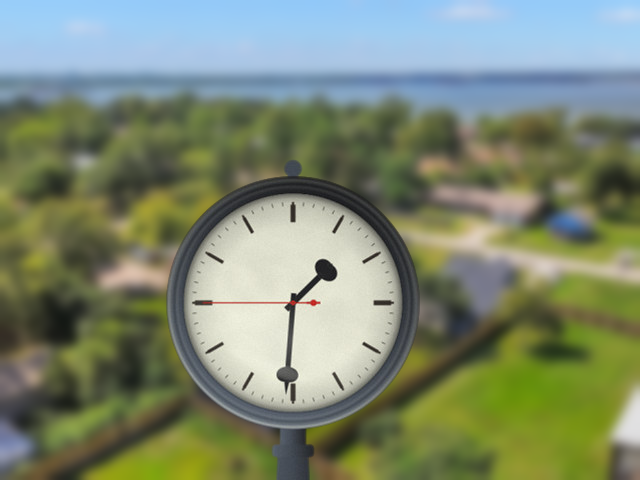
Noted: **1:30:45**
